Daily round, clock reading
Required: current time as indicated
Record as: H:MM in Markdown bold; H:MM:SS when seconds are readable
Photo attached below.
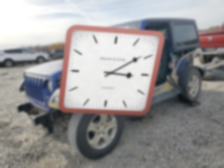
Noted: **3:09**
